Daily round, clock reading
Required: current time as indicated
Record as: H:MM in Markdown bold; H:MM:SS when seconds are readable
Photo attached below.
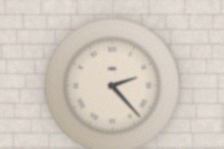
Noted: **2:23**
